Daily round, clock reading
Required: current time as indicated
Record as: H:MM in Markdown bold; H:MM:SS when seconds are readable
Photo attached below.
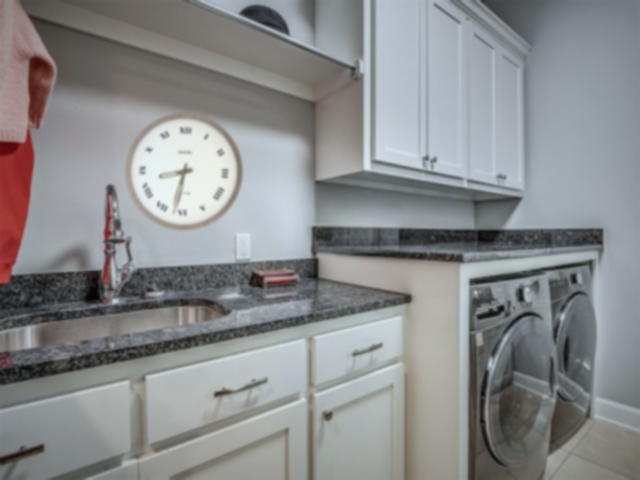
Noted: **8:32**
